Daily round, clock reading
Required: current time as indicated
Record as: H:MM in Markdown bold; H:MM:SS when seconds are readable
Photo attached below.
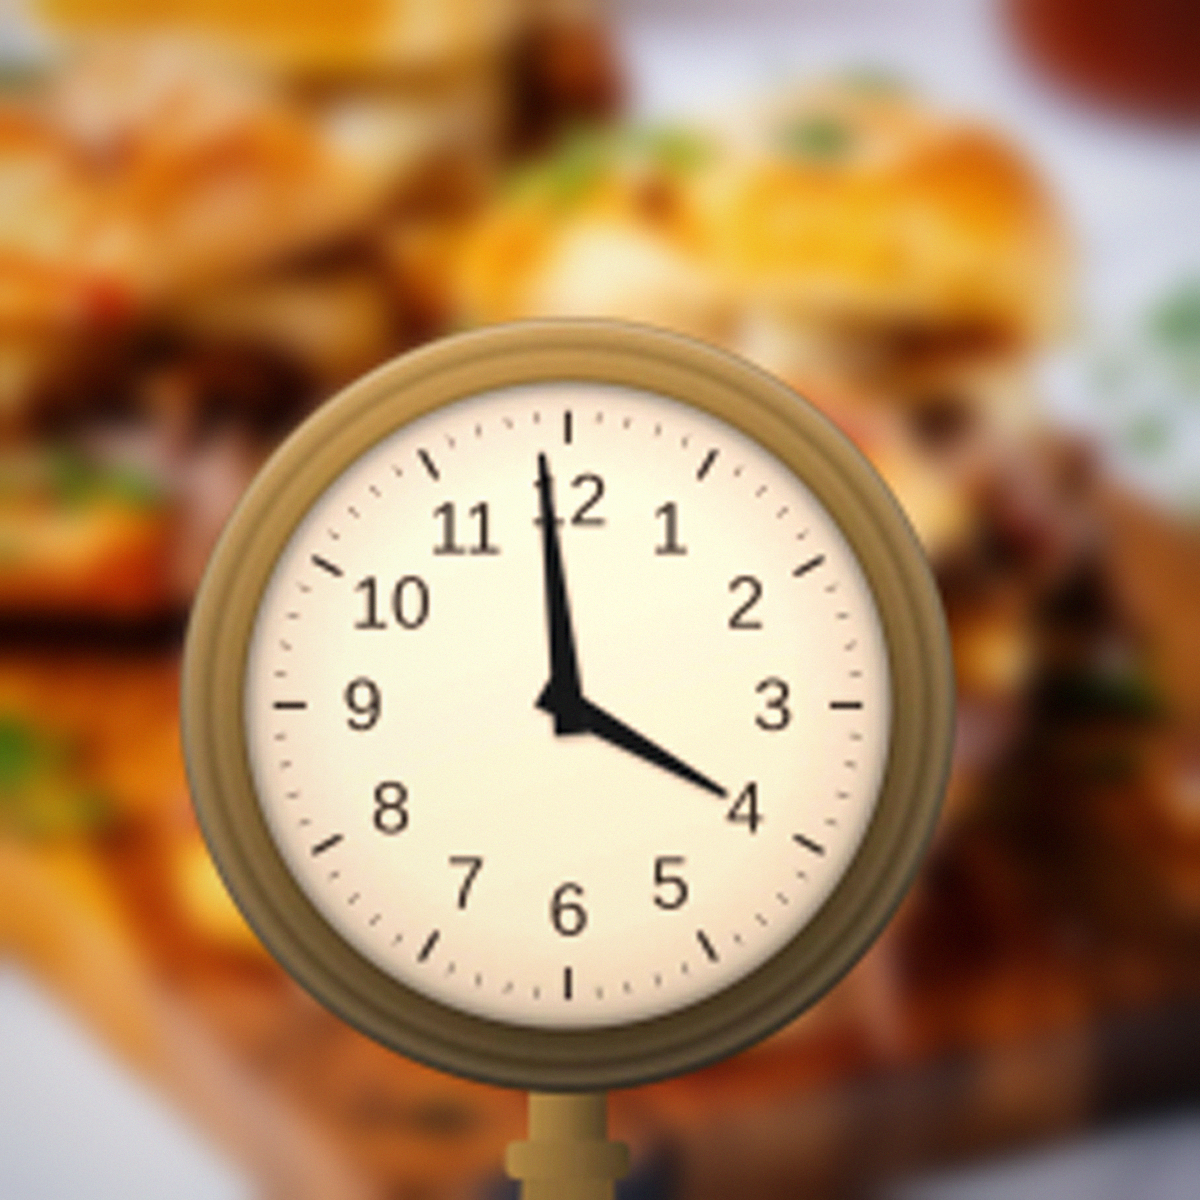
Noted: **3:59**
